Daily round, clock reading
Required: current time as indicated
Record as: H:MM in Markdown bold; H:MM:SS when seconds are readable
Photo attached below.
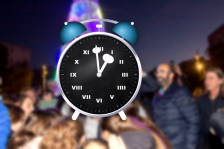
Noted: **12:59**
